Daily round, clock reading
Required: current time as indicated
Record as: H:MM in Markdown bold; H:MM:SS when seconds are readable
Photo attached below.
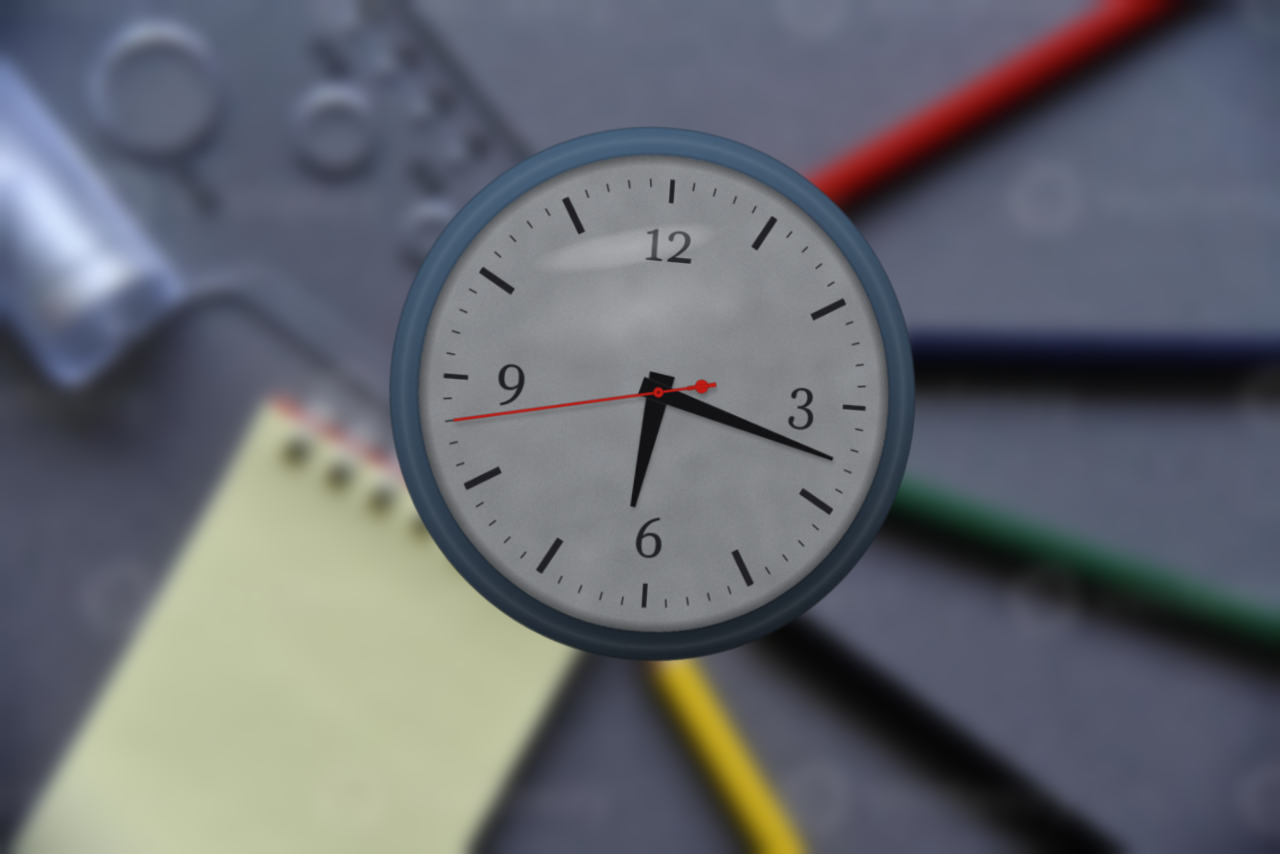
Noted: **6:17:43**
